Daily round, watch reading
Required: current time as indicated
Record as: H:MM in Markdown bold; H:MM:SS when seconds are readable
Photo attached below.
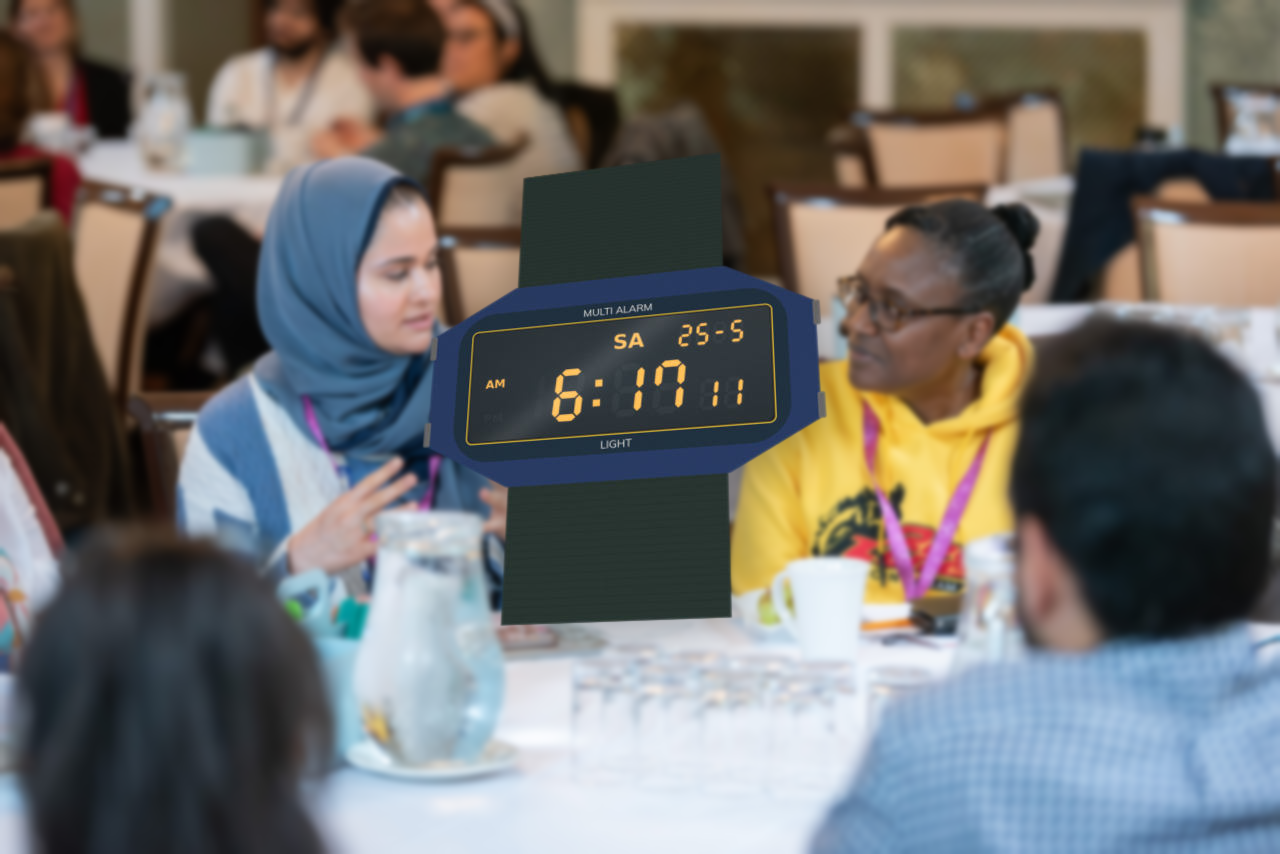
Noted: **6:17:11**
